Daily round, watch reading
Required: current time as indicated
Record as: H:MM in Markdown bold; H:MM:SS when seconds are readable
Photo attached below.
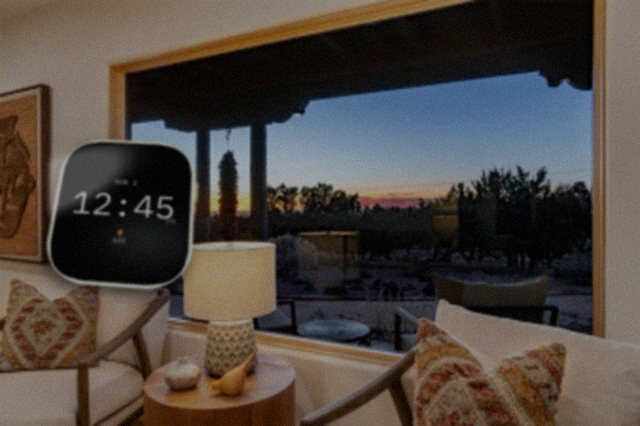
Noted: **12:45**
